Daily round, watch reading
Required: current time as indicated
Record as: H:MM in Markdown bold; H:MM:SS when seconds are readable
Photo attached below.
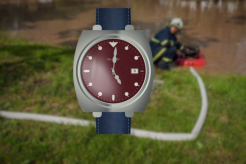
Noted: **5:01**
